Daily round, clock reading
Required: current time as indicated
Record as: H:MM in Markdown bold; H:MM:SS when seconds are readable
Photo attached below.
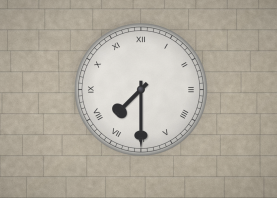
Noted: **7:30**
